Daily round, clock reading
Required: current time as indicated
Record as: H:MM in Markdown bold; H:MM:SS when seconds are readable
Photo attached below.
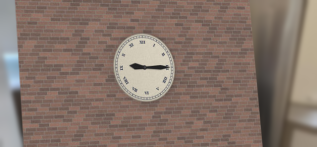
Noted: **9:15**
